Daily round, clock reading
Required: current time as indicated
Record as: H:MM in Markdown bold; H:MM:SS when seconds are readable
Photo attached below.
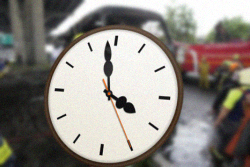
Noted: **3:58:25**
